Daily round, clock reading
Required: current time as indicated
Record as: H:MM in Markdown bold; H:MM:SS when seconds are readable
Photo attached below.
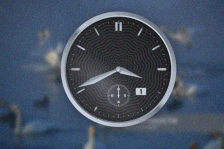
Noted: **3:41**
